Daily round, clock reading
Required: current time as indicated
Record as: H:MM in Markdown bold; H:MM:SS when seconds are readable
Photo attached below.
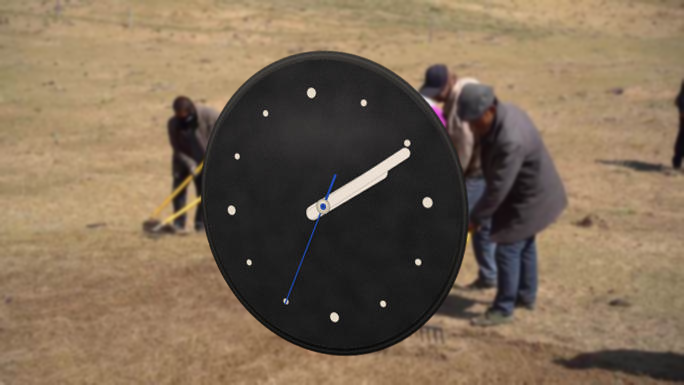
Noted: **2:10:35**
